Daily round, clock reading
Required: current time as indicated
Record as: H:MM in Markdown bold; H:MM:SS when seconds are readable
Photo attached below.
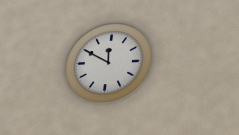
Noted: **11:50**
